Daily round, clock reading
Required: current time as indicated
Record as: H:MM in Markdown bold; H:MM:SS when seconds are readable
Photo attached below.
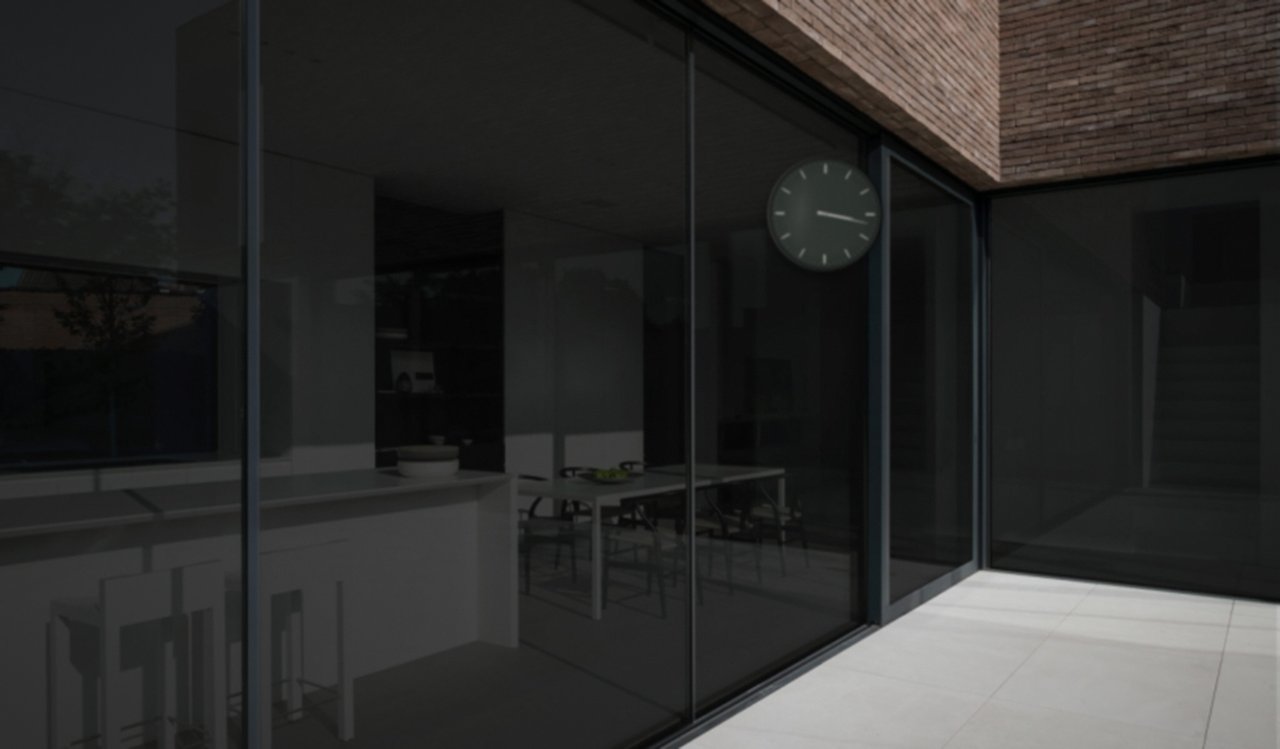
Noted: **3:17**
